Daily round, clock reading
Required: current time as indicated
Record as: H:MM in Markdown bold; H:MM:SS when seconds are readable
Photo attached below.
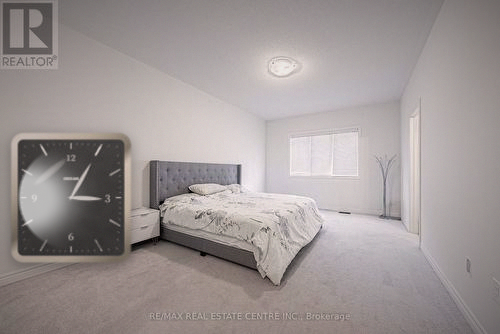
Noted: **3:05**
